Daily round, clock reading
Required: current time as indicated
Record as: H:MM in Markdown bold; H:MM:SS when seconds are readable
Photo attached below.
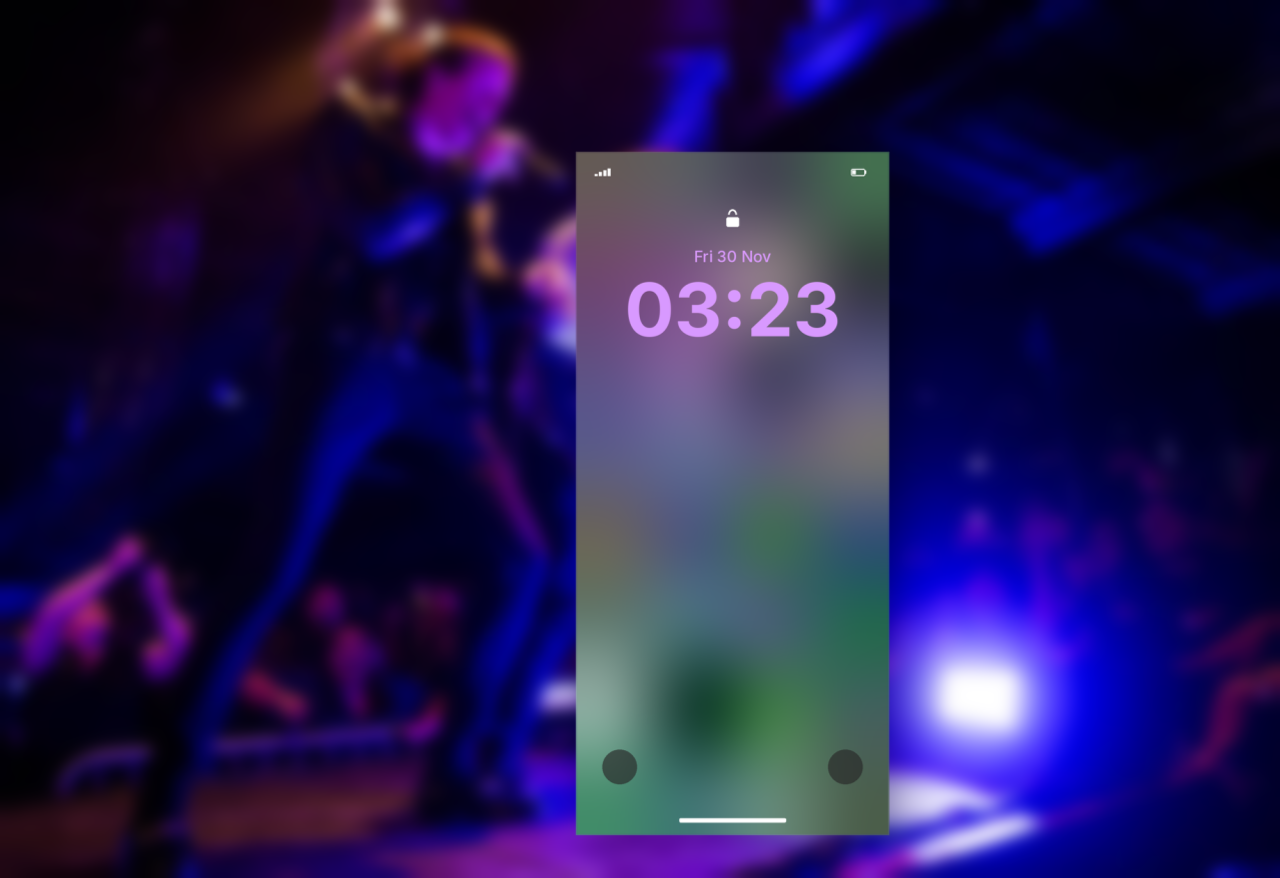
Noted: **3:23**
